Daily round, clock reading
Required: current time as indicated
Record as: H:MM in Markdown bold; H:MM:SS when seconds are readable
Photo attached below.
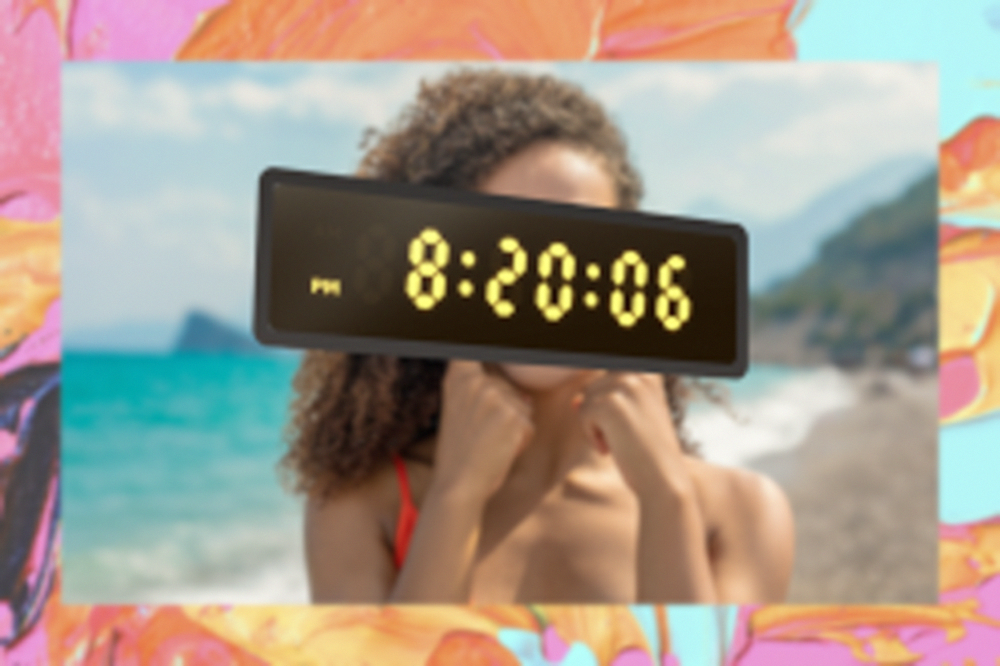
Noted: **8:20:06**
